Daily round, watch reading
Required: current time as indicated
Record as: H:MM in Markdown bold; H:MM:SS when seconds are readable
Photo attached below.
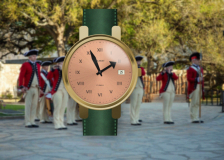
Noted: **1:56**
